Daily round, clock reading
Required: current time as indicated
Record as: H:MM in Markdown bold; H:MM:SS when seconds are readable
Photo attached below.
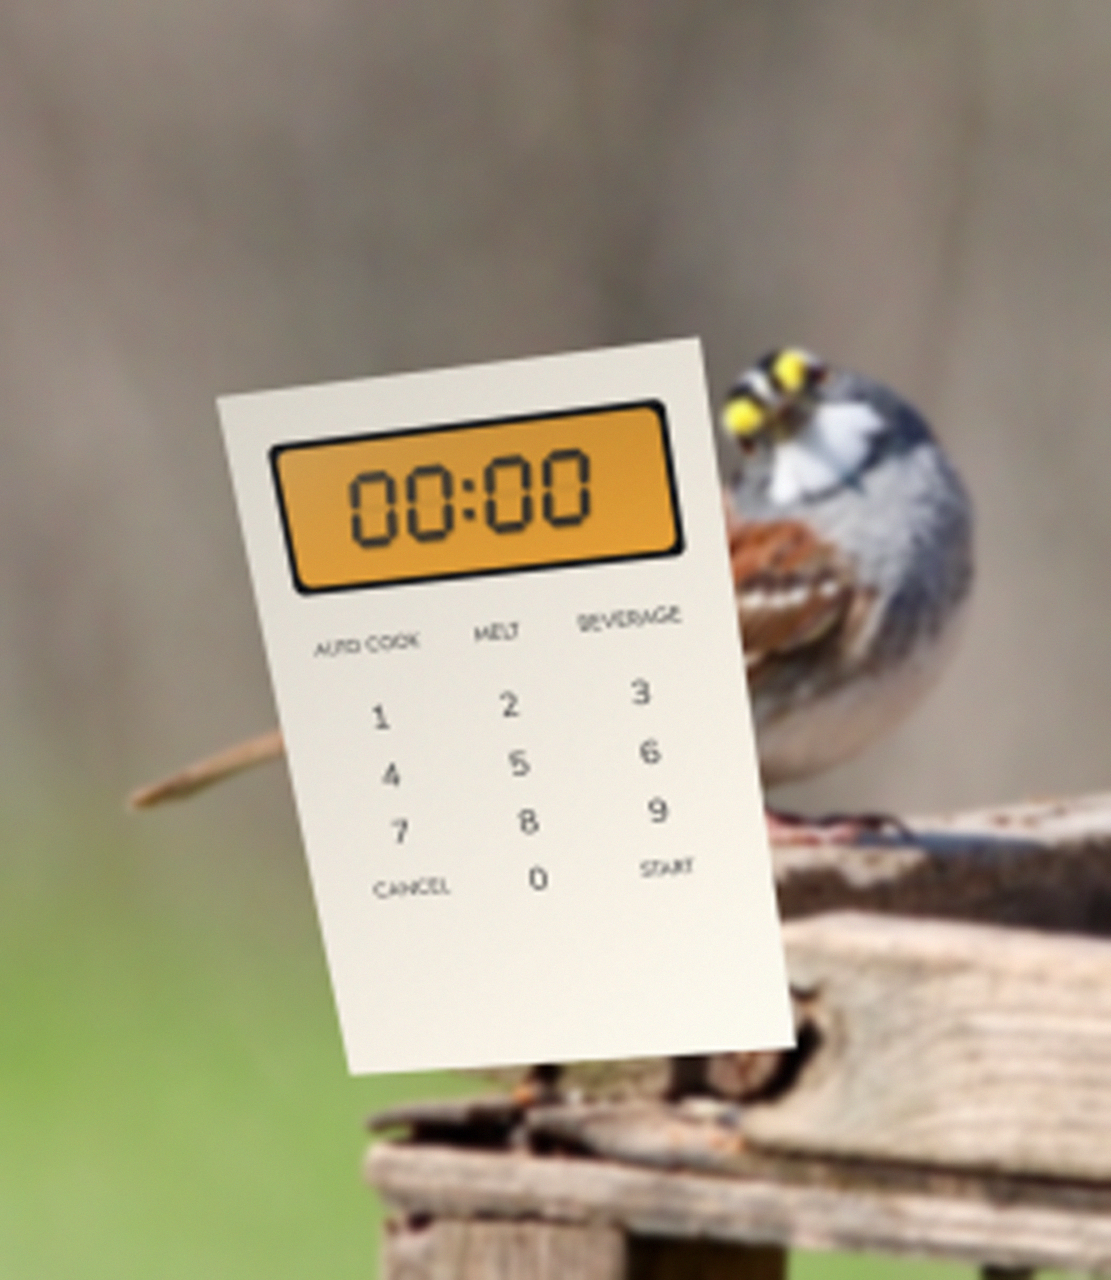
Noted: **0:00**
